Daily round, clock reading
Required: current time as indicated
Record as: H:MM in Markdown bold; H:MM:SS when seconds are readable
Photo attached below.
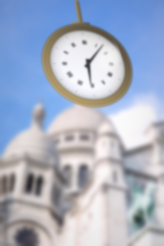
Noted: **6:07**
